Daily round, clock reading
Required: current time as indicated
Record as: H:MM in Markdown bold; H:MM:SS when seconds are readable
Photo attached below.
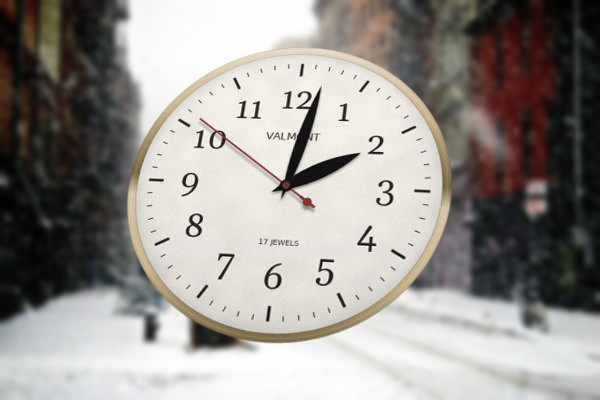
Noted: **2:01:51**
